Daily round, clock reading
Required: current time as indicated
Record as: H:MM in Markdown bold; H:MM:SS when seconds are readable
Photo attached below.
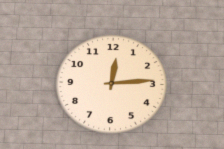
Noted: **12:14**
